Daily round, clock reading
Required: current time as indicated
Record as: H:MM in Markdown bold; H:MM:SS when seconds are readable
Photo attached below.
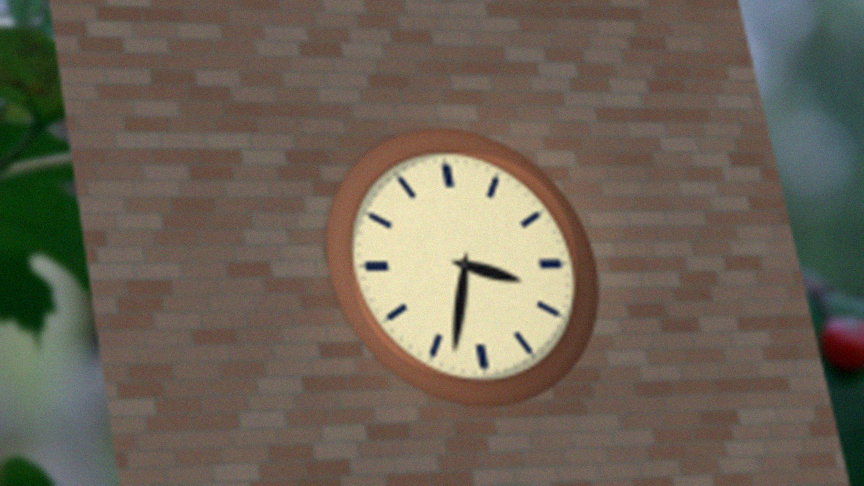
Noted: **3:33**
